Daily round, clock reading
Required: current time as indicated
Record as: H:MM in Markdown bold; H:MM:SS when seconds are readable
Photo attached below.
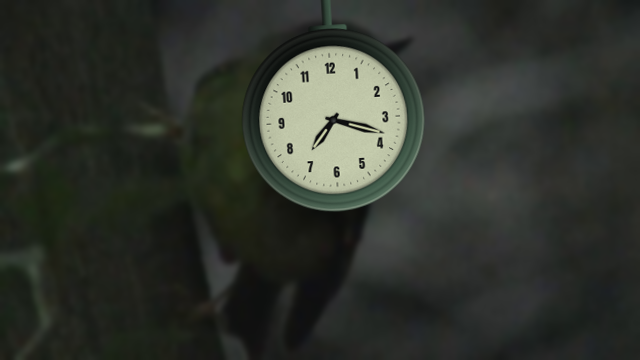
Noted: **7:18**
